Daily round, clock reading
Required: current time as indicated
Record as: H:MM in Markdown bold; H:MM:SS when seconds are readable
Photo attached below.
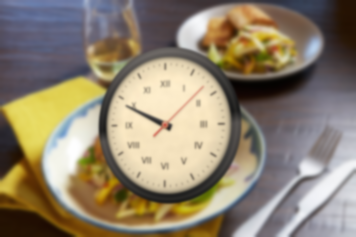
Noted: **9:49:08**
